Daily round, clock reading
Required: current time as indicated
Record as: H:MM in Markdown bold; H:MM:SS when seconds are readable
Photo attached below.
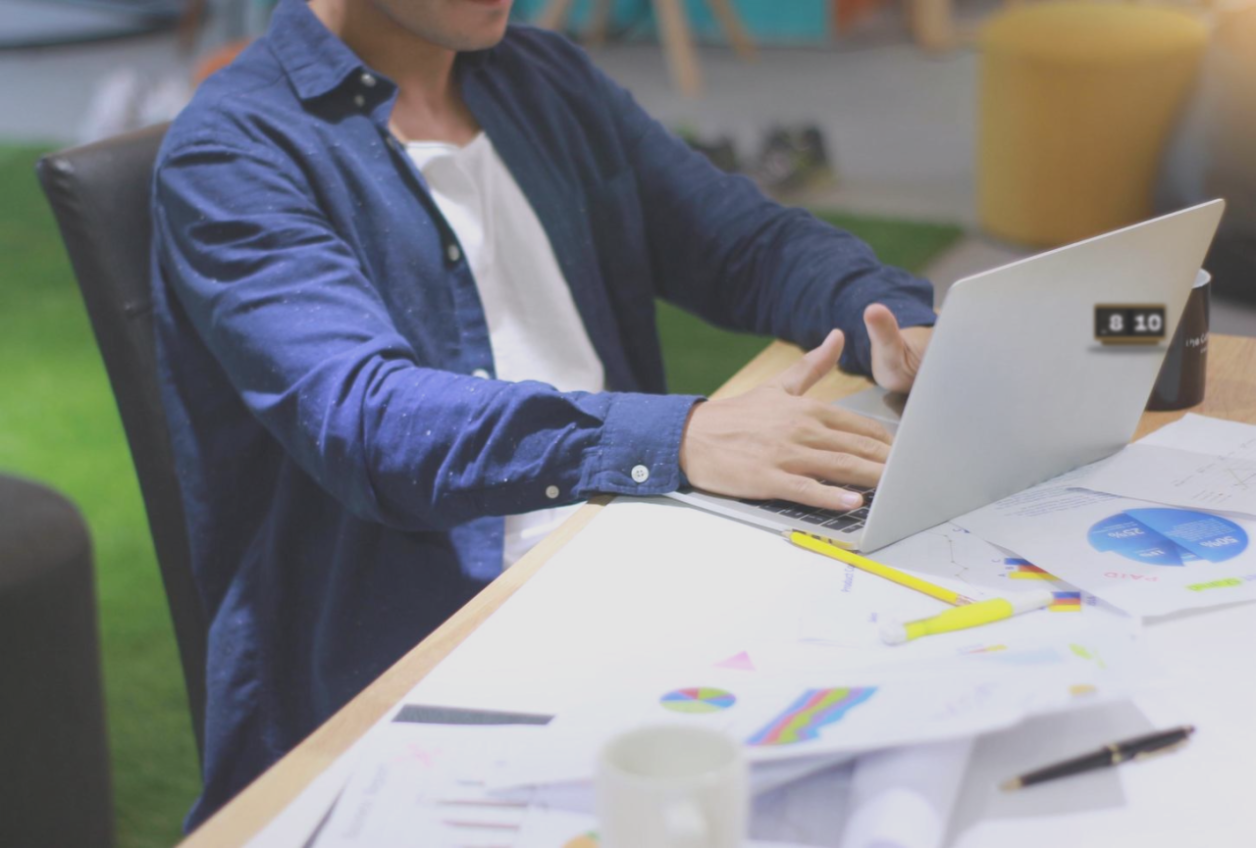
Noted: **8:10**
